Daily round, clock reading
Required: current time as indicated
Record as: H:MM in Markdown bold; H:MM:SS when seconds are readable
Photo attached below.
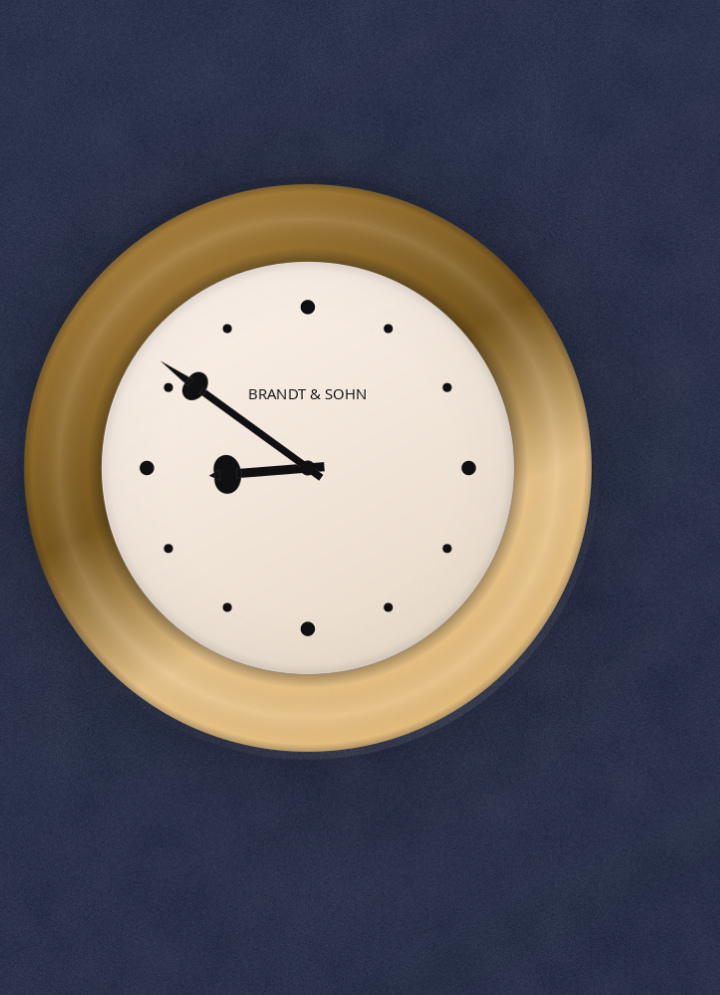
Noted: **8:51**
